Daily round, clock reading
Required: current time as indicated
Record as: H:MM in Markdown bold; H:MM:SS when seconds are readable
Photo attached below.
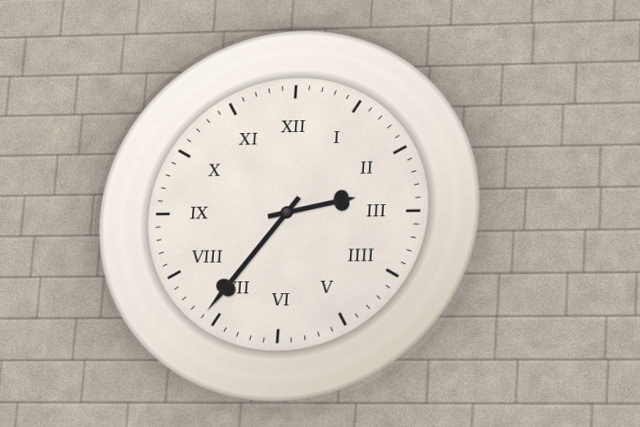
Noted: **2:36**
